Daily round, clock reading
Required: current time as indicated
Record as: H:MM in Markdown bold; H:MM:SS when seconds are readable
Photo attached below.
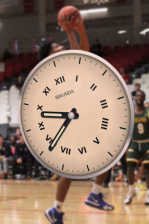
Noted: **9:39**
